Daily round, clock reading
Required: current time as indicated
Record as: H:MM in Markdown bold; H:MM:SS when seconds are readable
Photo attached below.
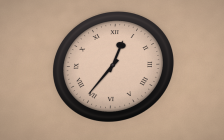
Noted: **12:36**
